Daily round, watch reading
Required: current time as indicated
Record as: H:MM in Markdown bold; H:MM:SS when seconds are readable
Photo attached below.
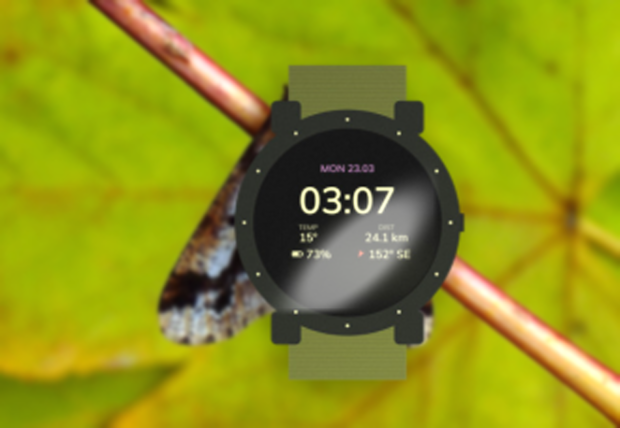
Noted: **3:07**
